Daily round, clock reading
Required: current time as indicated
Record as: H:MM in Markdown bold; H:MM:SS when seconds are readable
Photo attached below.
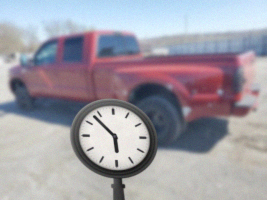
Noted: **5:53**
